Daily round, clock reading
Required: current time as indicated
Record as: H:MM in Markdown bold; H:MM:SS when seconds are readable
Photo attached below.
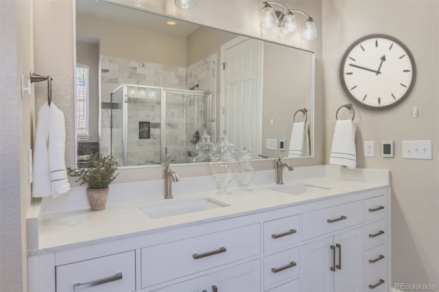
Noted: **12:48**
